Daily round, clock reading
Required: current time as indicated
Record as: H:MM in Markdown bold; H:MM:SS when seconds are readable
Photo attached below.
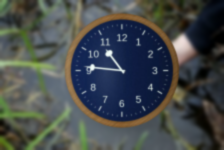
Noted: **10:46**
